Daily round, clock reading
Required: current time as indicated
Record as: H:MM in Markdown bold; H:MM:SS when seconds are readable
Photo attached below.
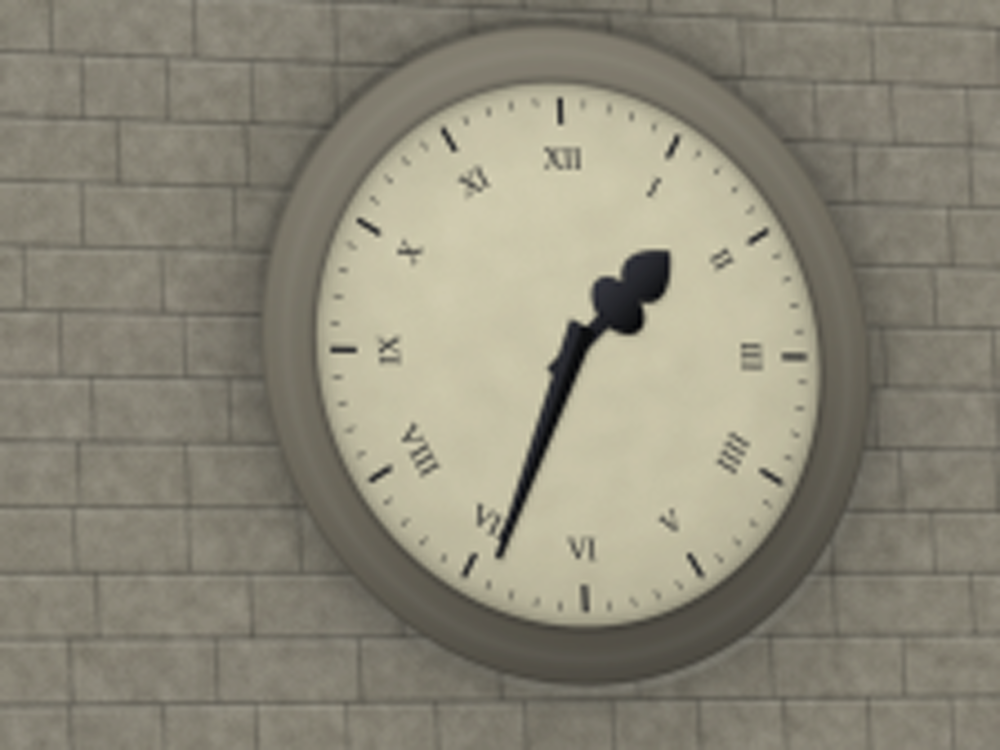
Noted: **1:34**
